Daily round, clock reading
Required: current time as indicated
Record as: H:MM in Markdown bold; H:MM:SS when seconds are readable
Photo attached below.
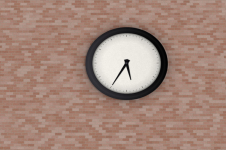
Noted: **5:35**
